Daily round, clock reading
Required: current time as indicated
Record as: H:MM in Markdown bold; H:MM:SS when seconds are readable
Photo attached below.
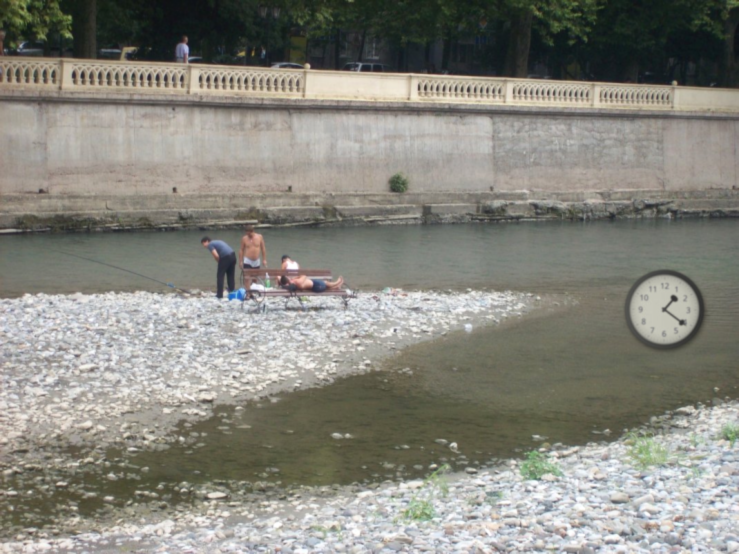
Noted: **1:21**
